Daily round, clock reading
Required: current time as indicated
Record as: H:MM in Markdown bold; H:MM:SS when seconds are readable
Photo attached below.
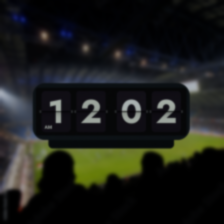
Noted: **12:02**
